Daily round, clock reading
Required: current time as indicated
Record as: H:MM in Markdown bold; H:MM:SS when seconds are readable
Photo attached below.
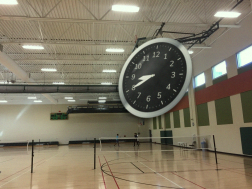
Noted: **8:40**
